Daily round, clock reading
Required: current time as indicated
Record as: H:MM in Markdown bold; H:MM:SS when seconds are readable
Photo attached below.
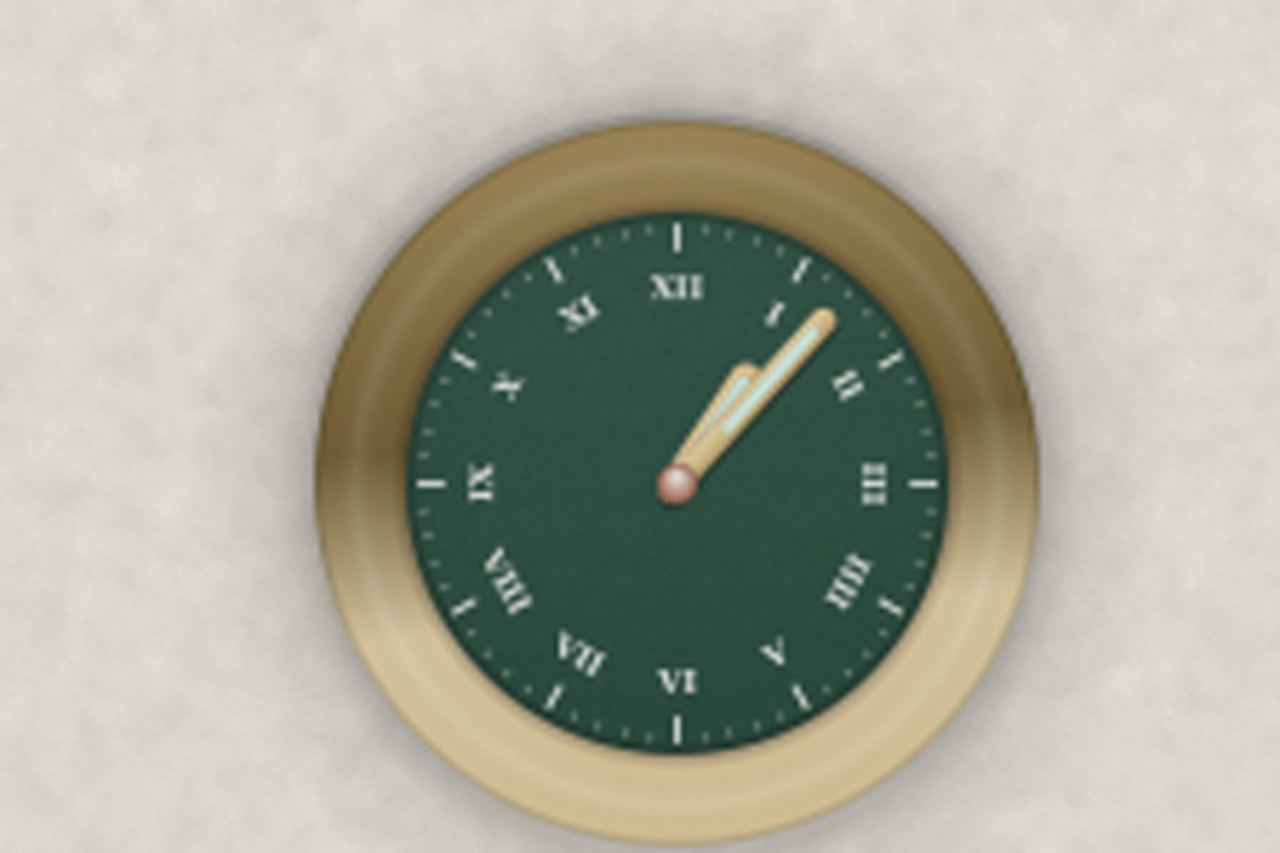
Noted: **1:07**
